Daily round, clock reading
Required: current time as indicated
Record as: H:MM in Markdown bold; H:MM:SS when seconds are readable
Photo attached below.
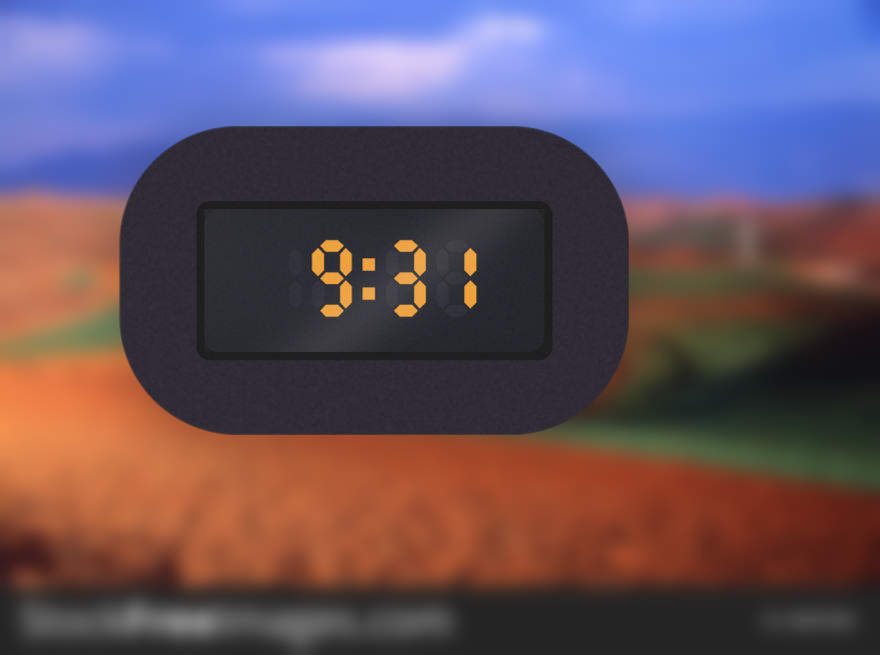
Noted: **9:31**
